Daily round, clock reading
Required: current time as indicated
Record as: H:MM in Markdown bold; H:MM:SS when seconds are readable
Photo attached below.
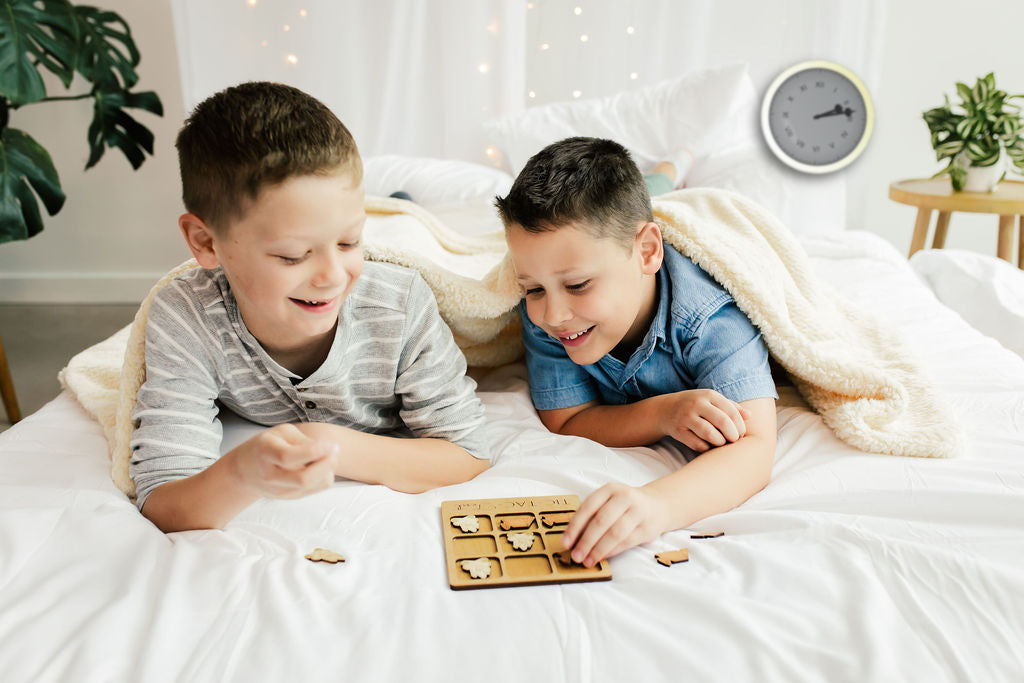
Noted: **2:13**
